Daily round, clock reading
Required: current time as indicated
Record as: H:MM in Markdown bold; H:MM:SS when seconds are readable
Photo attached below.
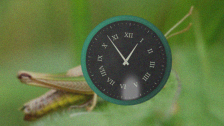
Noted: **12:53**
